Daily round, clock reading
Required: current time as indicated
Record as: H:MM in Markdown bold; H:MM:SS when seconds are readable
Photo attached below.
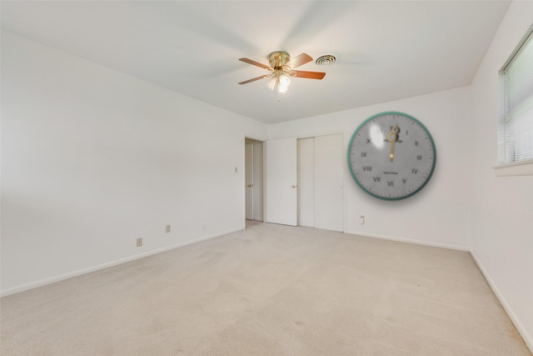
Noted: **12:01**
